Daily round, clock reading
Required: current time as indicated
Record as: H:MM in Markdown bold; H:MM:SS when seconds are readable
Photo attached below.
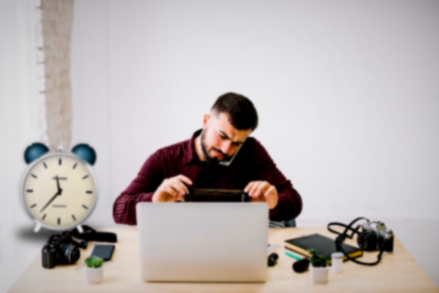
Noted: **11:37**
